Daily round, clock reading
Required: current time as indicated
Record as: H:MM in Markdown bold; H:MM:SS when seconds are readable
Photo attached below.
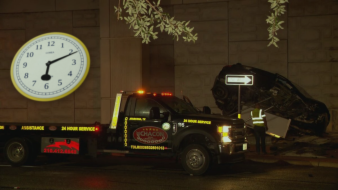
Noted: **6:11**
